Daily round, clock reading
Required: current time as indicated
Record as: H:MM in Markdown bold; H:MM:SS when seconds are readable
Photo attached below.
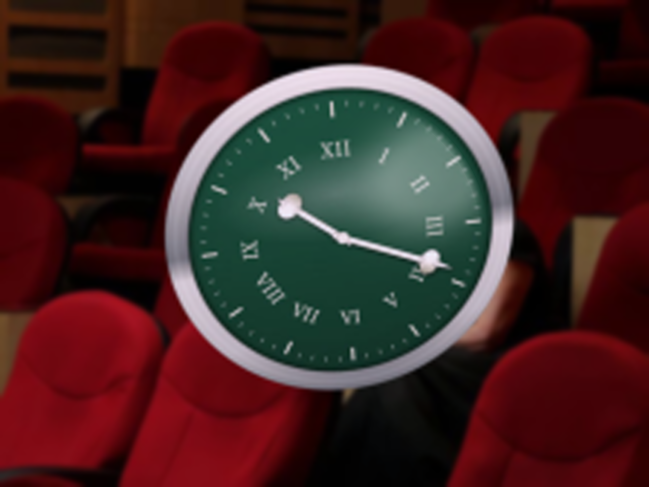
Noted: **10:19**
